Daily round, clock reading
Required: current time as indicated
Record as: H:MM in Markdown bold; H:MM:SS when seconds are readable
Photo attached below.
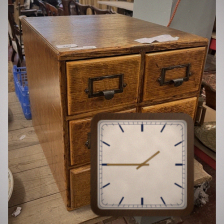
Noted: **1:45**
